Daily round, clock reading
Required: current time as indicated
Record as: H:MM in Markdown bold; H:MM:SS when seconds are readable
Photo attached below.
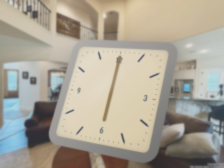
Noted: **6:00**
